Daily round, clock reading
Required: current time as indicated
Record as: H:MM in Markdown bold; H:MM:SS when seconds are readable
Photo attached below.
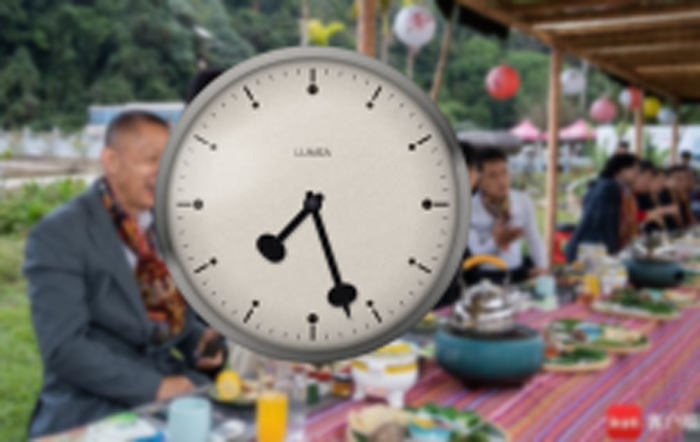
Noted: **7:27**
